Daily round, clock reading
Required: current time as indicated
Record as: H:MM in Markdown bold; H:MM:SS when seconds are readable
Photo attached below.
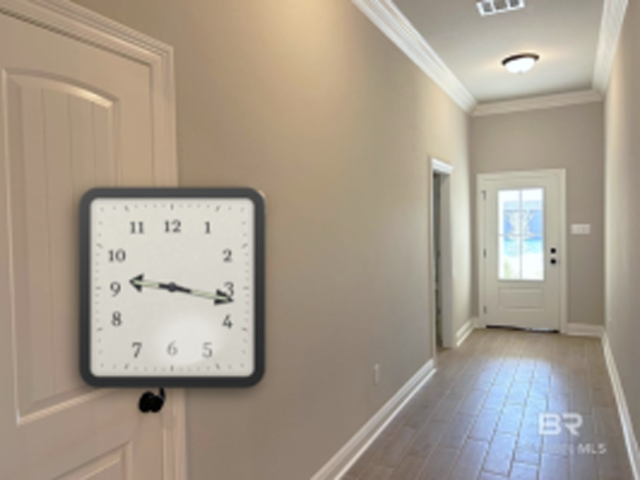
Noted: **9:17**
